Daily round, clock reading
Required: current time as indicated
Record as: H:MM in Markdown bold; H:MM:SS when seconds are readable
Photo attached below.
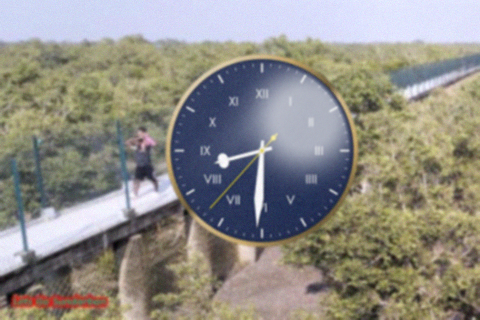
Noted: **8:30:37**
